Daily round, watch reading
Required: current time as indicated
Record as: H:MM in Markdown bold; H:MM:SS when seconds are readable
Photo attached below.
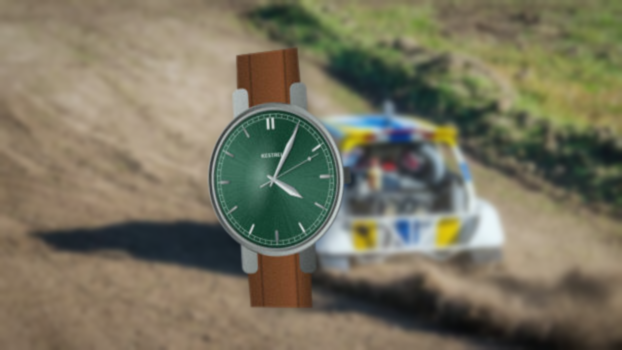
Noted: **4:05:11**
